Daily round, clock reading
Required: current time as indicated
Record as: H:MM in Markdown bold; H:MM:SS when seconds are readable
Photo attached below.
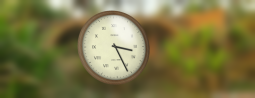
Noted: **3:26**
